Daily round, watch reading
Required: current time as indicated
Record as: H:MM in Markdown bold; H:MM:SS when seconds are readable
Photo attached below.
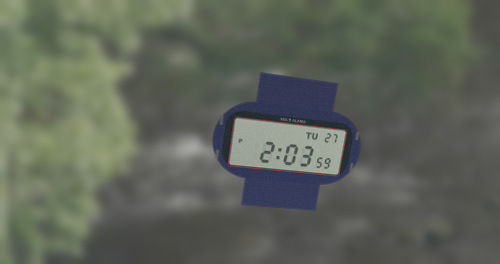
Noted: **2:03:59**
